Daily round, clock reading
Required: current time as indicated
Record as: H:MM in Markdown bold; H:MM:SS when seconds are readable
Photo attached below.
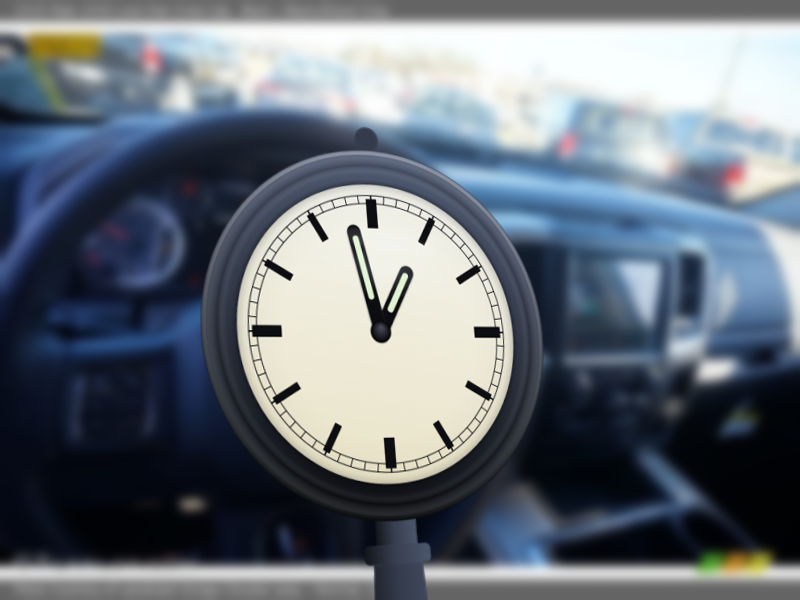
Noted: **12:58**
